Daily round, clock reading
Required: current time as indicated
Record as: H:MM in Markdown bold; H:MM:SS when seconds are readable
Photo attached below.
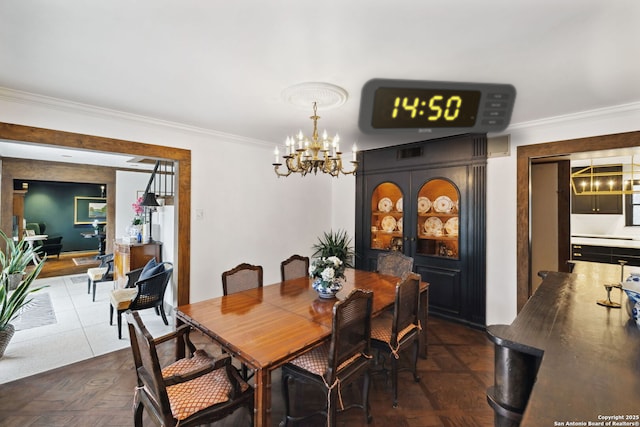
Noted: **14:50**
